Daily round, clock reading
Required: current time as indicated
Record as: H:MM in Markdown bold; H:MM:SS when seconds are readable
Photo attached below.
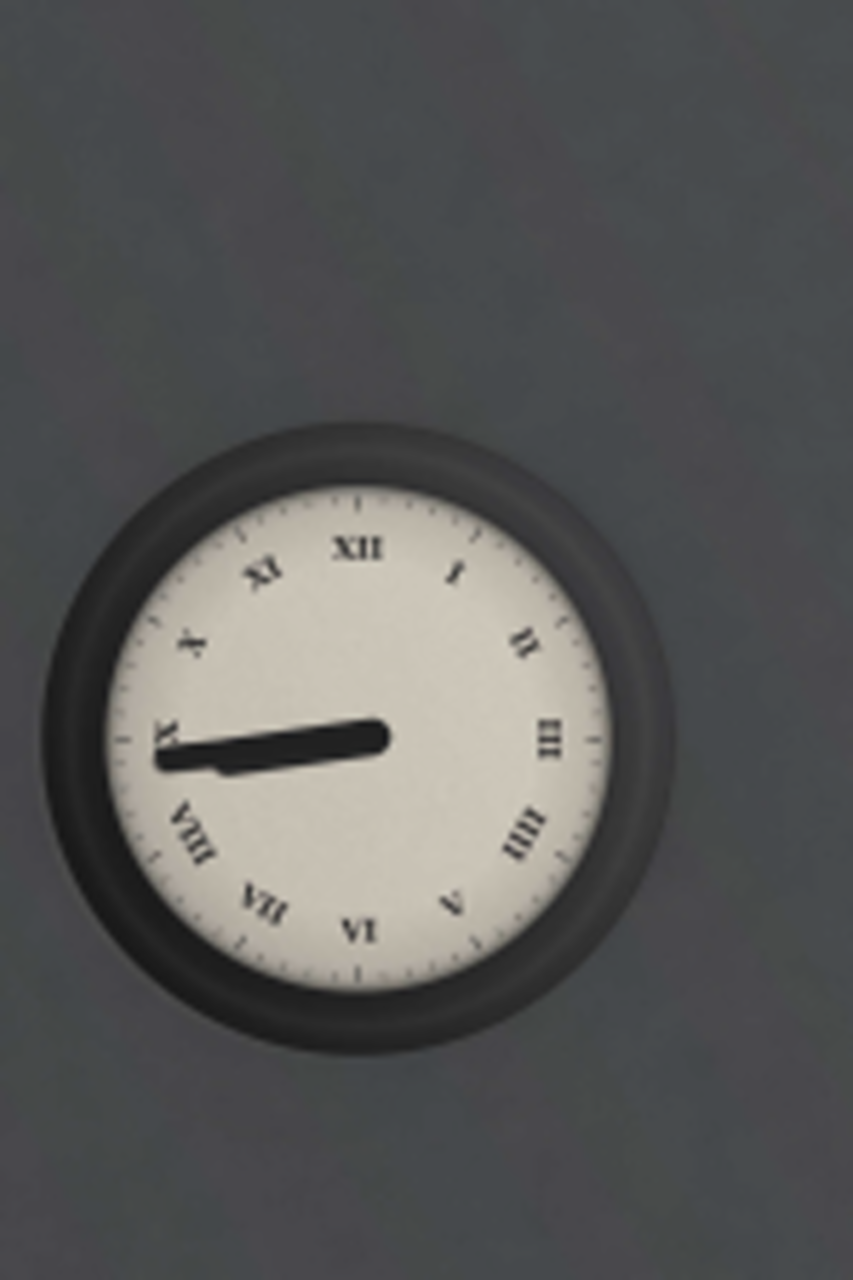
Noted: **8:44**
